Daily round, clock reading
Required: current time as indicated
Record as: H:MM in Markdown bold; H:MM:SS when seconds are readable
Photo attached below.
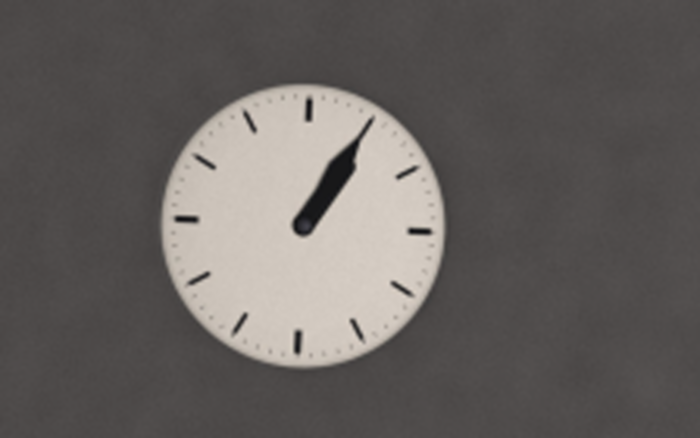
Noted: **1:05**
